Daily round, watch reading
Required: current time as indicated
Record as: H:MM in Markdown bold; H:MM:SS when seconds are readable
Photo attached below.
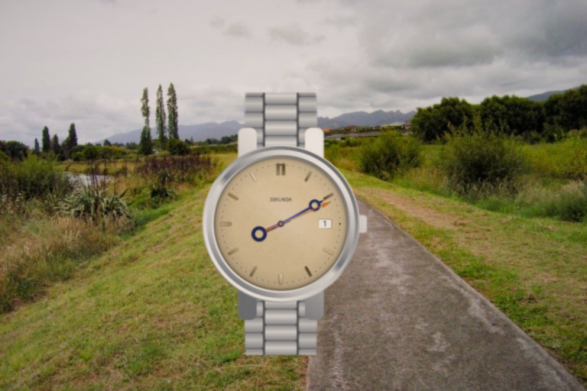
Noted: **8:10:11**
